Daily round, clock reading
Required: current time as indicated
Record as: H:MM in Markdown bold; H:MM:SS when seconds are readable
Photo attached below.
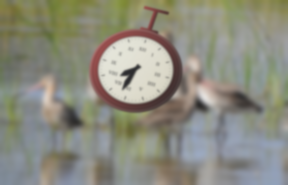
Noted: **7:32**
